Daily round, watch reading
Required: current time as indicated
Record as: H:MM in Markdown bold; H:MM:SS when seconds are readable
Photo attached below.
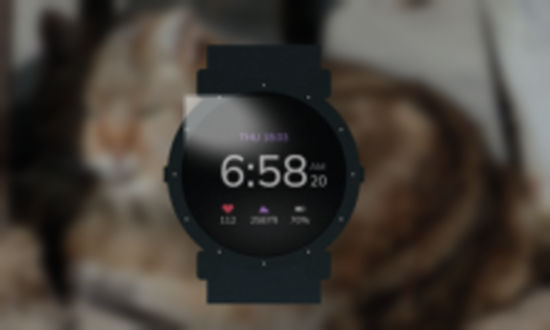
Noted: **6:58**
